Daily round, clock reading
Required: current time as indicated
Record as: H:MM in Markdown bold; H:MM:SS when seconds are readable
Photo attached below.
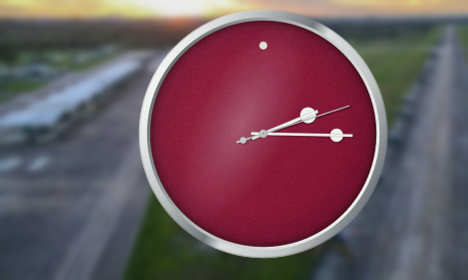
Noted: **2:15:12**
